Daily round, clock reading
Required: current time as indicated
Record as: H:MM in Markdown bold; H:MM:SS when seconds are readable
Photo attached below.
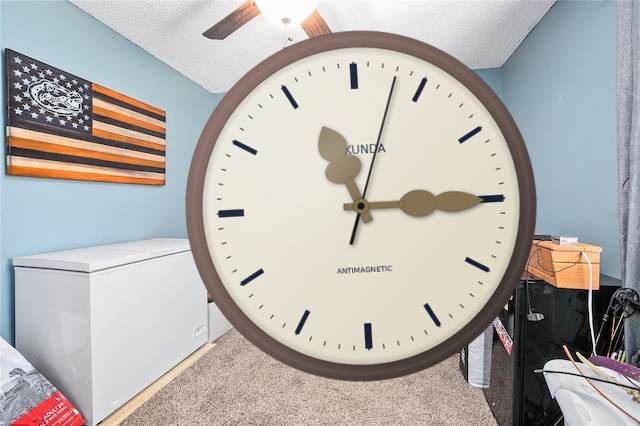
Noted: **11:15:03**
